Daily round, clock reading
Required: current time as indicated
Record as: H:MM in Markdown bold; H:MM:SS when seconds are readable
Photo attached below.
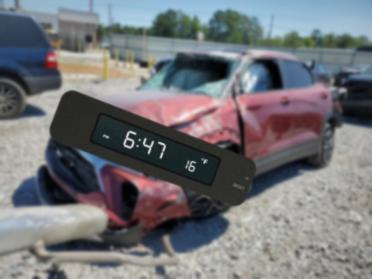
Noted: **6:47**
